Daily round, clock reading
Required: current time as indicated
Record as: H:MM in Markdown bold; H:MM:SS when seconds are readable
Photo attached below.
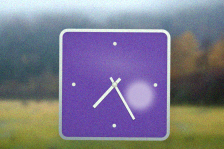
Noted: **7:25**
